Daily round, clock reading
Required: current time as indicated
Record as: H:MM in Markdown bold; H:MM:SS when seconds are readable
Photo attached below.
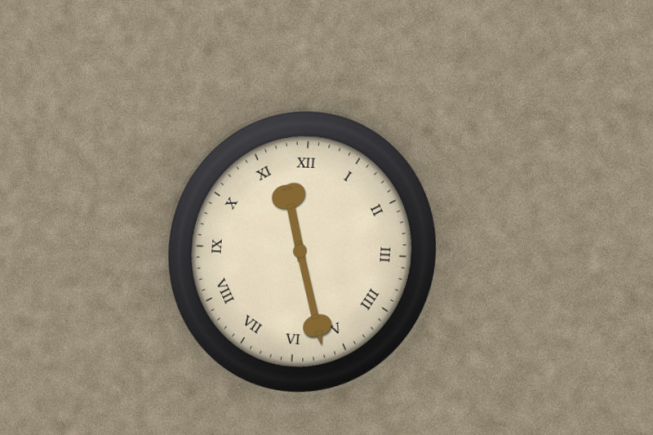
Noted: **11:27**
